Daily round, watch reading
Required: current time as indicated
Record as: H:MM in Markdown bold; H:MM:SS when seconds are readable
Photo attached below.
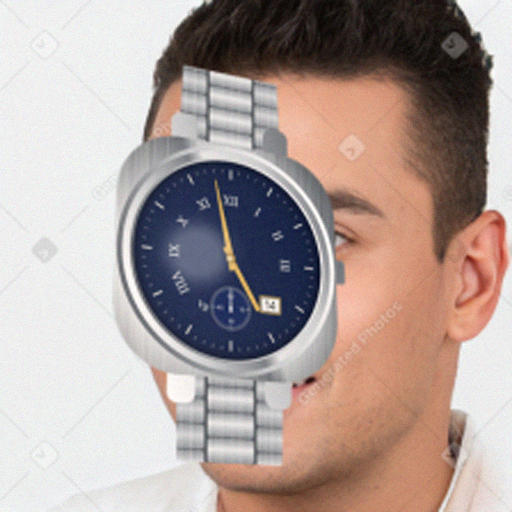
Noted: **4:58**
